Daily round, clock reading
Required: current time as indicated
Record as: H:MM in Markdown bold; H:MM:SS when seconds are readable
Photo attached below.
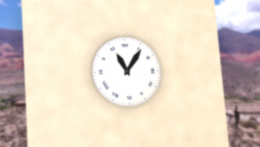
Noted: **11:06**
